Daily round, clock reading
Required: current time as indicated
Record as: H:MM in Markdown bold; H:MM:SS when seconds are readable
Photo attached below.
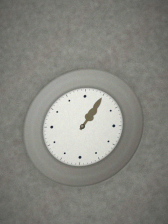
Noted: **1:05**
